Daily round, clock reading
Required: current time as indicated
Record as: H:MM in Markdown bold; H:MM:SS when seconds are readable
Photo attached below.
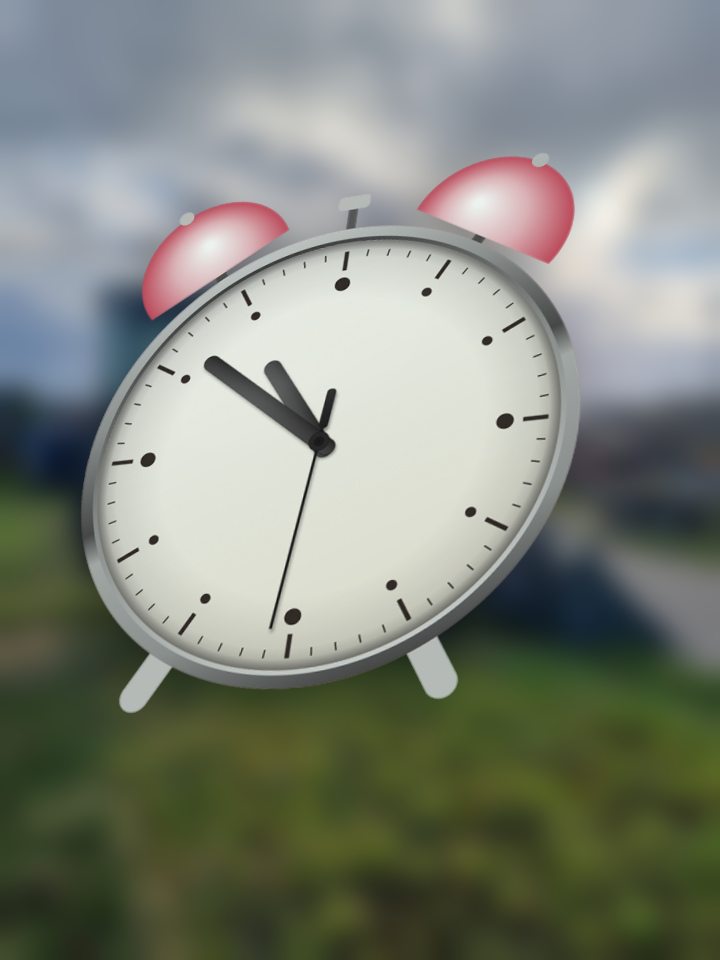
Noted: **10:51:31**
